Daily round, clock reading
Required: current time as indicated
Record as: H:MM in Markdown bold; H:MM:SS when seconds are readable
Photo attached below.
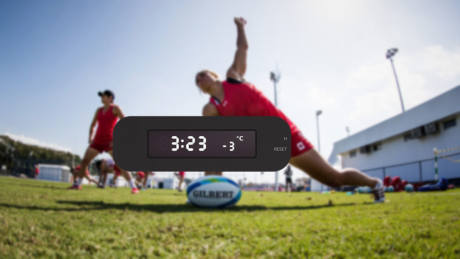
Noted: **3:23**
